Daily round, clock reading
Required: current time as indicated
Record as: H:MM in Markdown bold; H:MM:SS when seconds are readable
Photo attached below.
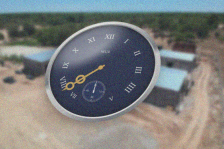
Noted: **7:38**
